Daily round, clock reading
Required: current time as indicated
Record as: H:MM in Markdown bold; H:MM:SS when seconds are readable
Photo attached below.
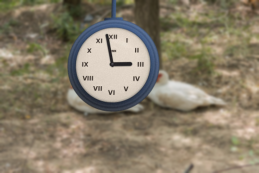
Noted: **2:58**
